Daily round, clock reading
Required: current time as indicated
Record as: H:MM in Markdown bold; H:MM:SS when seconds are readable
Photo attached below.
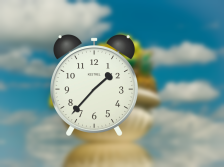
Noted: **1:37**
